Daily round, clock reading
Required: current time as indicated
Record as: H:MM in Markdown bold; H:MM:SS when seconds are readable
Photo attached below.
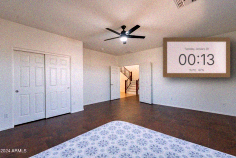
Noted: **0:13**
